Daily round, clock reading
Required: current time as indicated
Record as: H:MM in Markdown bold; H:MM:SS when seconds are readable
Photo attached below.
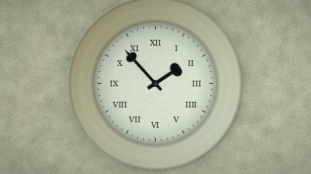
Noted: **1:53**
